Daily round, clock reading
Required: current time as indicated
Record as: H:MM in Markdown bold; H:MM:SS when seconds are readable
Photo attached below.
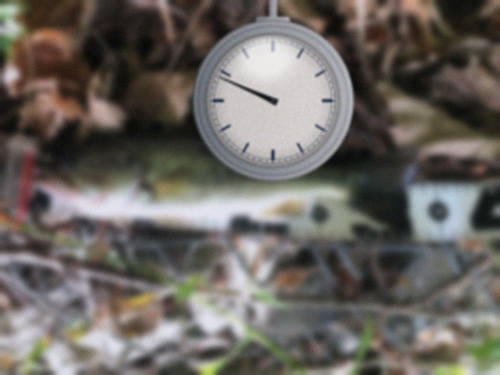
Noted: **9:49**
